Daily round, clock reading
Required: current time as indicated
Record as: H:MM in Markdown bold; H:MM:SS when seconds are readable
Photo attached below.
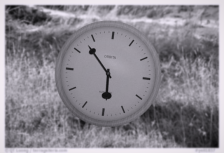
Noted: **5:53**
